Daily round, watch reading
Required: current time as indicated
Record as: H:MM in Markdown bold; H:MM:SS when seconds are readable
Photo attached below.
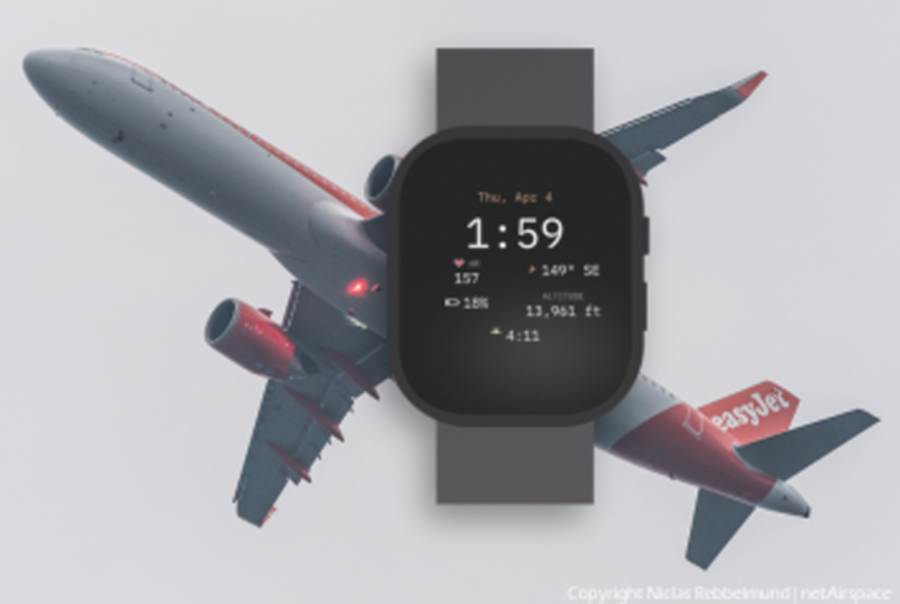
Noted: **1:59**
